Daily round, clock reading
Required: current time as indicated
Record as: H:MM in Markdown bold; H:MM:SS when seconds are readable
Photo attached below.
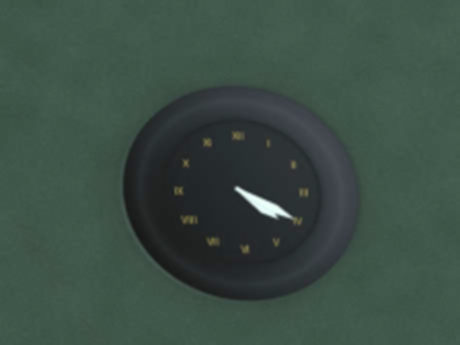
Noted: **4:20**
